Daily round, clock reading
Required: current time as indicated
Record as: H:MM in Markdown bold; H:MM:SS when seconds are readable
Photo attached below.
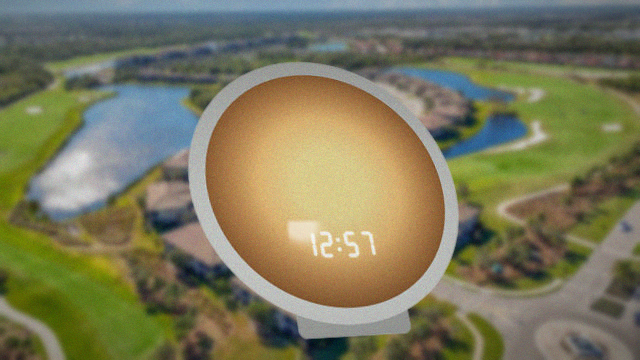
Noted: **12:57**
